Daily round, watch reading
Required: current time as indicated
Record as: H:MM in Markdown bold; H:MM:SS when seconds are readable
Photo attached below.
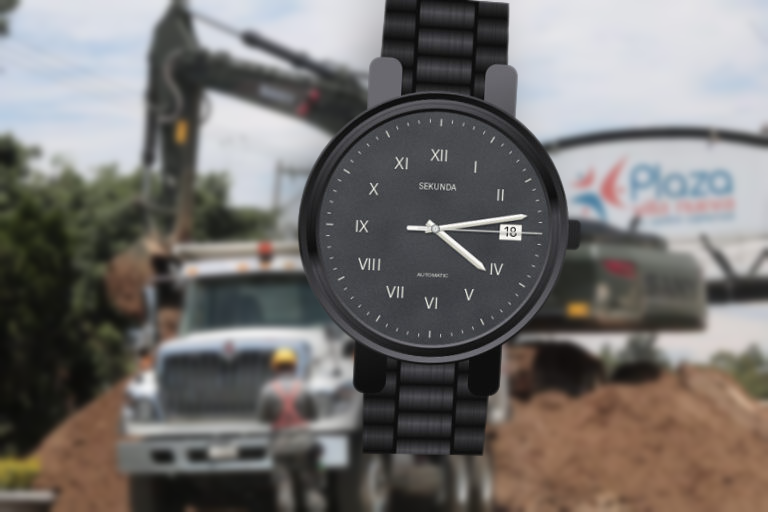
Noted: **4:13:15**
